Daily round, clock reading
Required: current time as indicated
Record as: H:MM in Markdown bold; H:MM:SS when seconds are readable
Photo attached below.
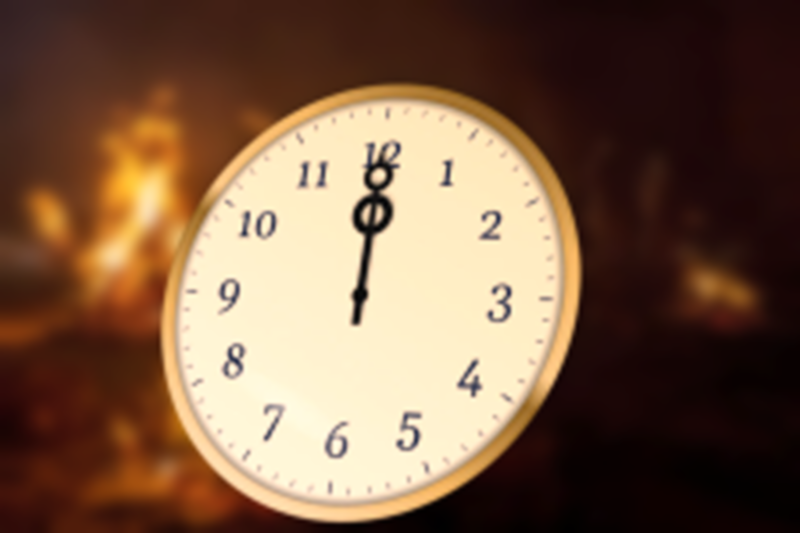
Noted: **12:00**
